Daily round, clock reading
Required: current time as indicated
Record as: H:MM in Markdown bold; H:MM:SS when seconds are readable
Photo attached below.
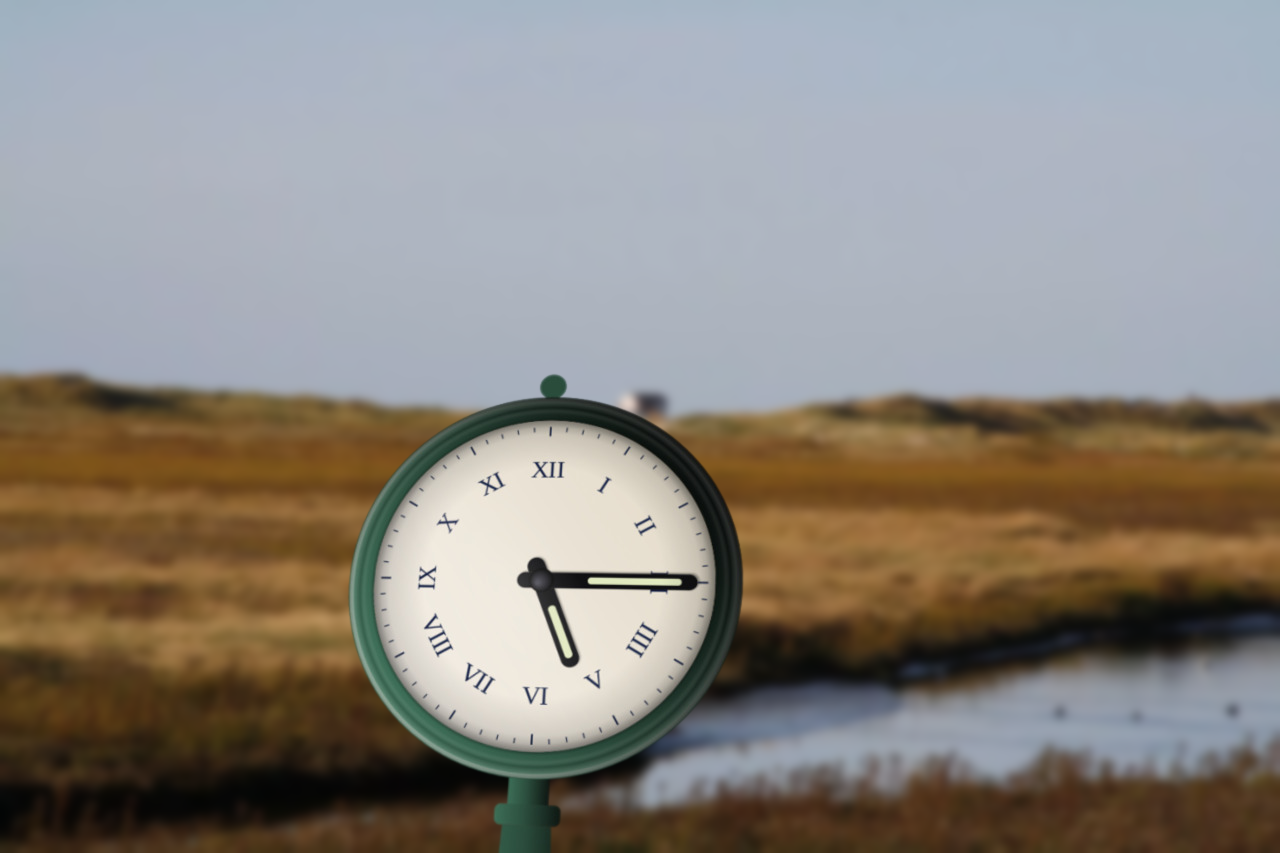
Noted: **5:15**
